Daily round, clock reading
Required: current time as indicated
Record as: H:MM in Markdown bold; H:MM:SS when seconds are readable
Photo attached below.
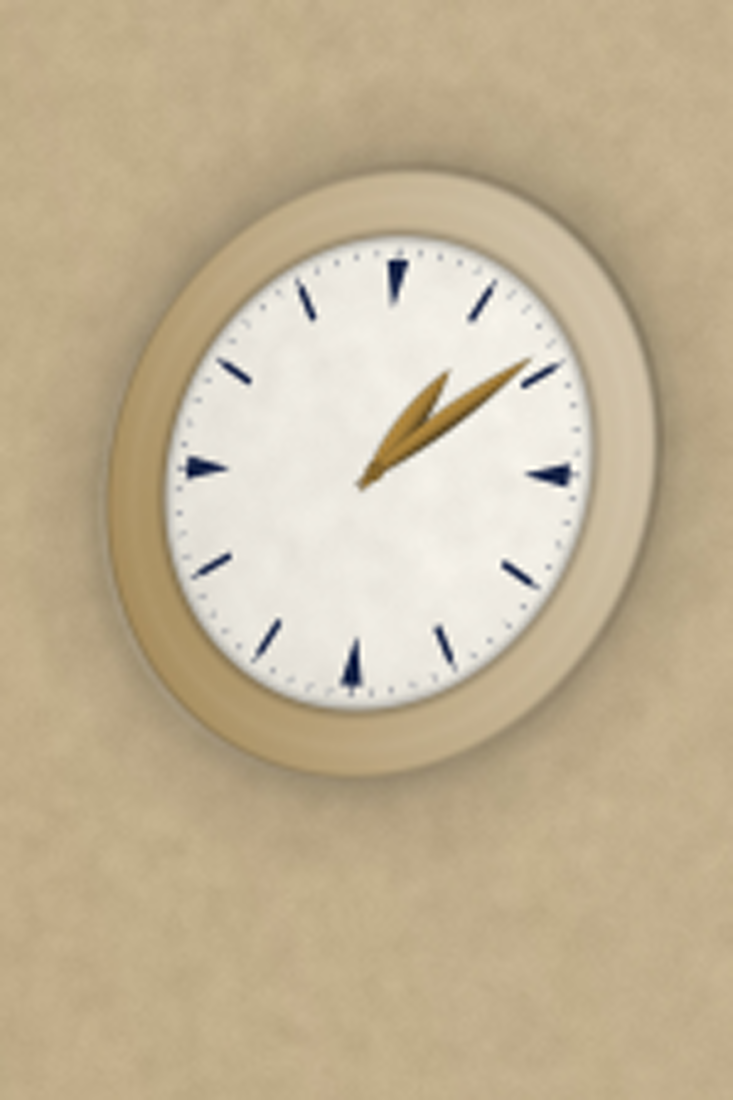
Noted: **1:09**
